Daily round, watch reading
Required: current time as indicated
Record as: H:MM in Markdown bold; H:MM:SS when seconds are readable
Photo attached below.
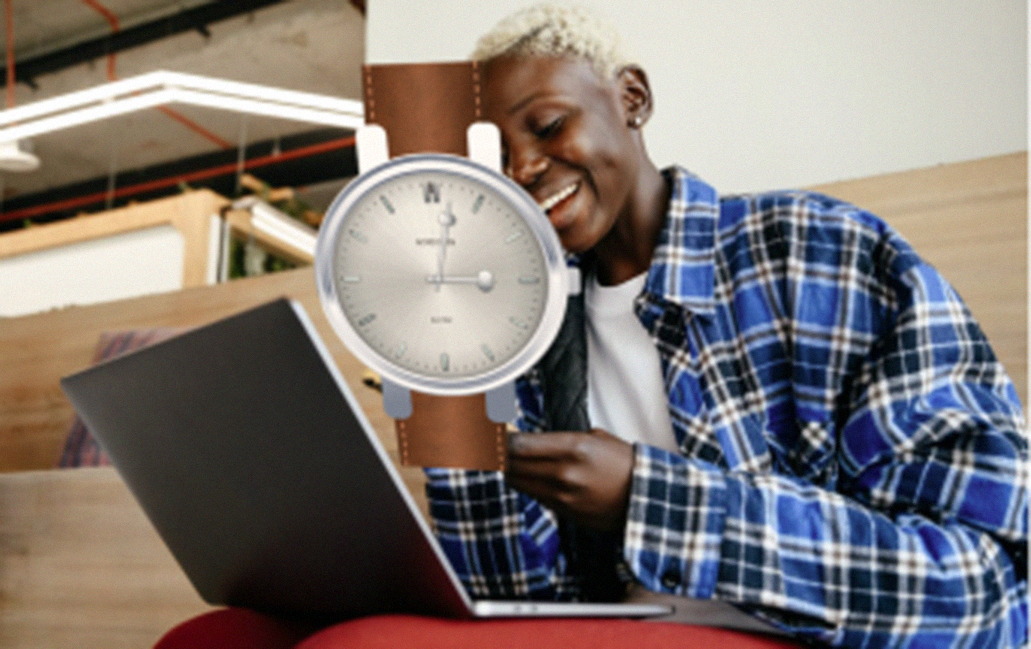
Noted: **3:02**
